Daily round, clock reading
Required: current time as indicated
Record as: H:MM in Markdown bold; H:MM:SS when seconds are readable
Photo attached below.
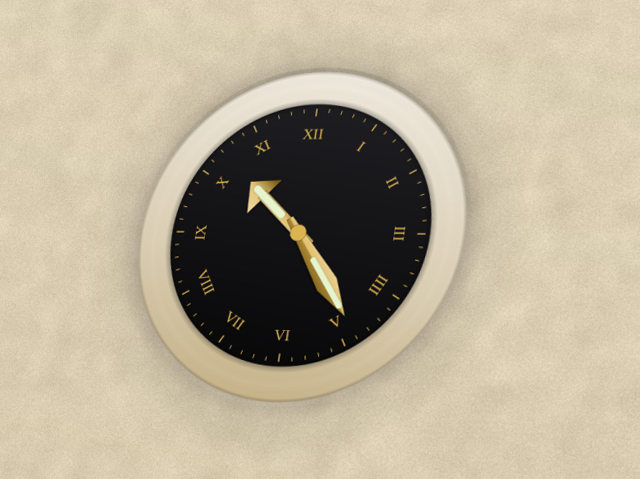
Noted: **10:24**
